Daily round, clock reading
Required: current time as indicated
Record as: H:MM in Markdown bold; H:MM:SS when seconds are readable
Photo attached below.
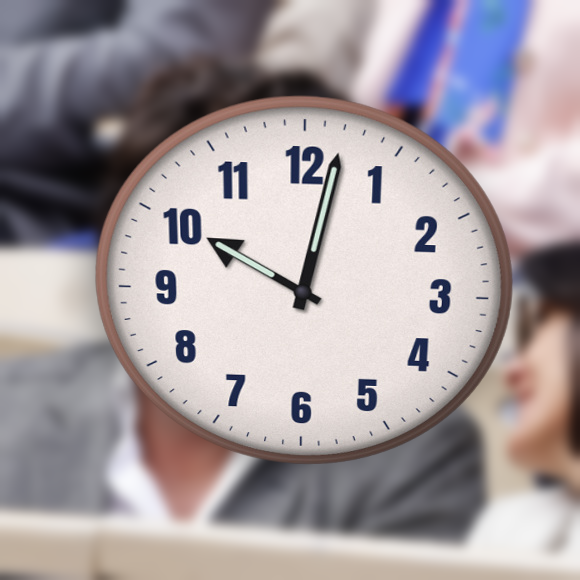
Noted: **10:02**
